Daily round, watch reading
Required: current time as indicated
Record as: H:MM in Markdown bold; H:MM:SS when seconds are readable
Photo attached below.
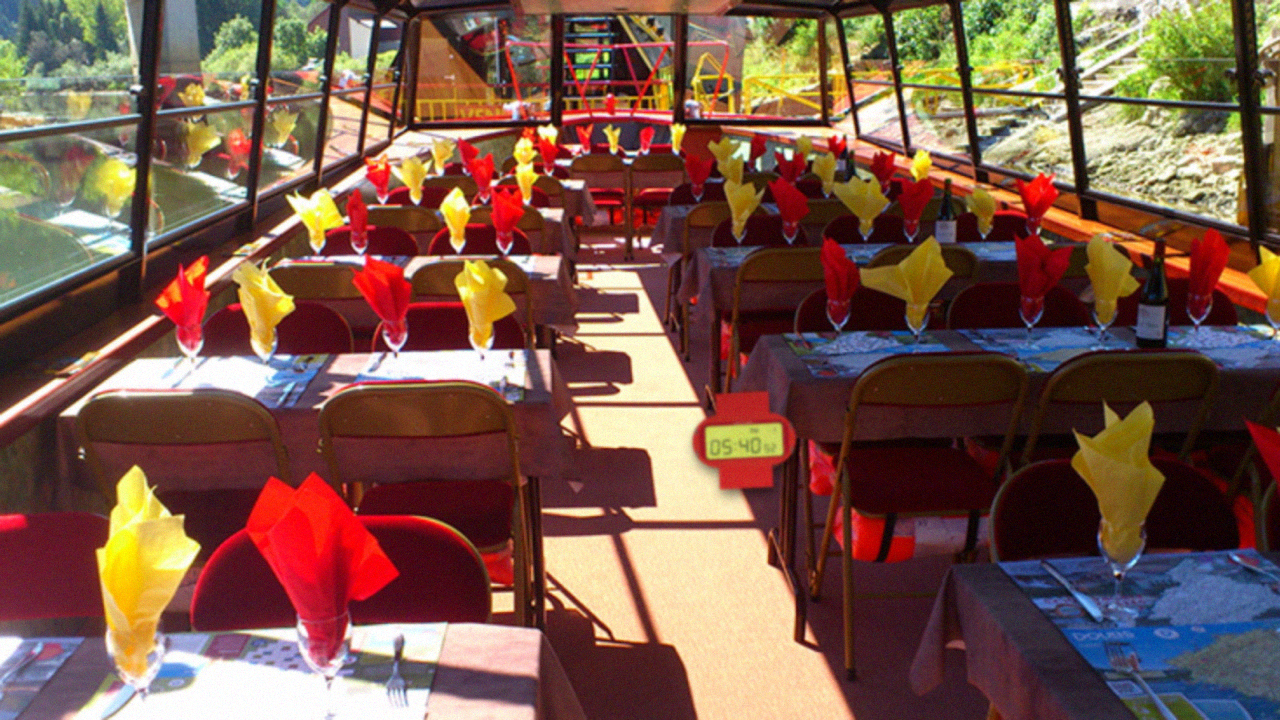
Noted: **5:40**
